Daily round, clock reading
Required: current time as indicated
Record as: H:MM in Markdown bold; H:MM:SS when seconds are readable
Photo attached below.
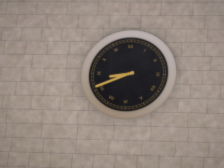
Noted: **8:41**
